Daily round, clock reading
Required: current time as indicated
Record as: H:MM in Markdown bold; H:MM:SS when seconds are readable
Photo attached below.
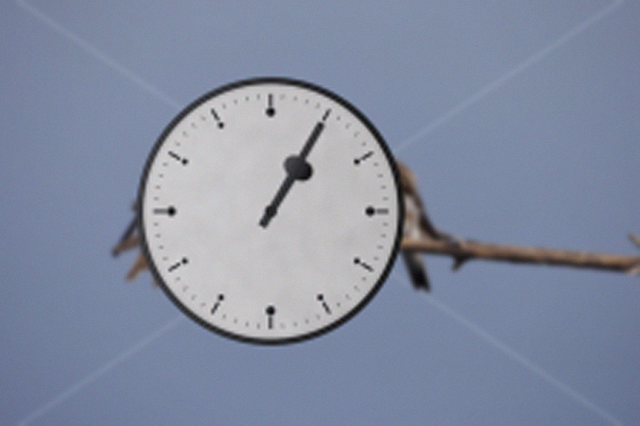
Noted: **1:05**
